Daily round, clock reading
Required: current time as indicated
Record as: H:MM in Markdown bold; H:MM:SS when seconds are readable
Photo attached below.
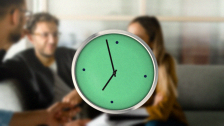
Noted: **6:57**
